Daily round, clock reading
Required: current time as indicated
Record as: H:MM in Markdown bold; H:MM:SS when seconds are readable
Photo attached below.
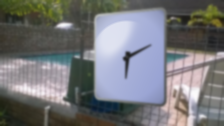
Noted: **6:11**
